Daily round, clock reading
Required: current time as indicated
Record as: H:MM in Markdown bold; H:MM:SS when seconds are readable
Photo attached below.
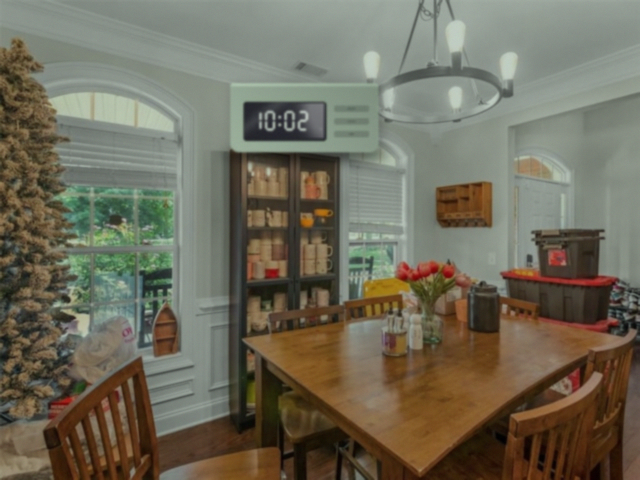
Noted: **10:02**
